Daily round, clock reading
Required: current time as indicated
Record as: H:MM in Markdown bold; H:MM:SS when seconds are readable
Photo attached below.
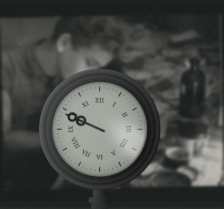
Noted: **9:49**
